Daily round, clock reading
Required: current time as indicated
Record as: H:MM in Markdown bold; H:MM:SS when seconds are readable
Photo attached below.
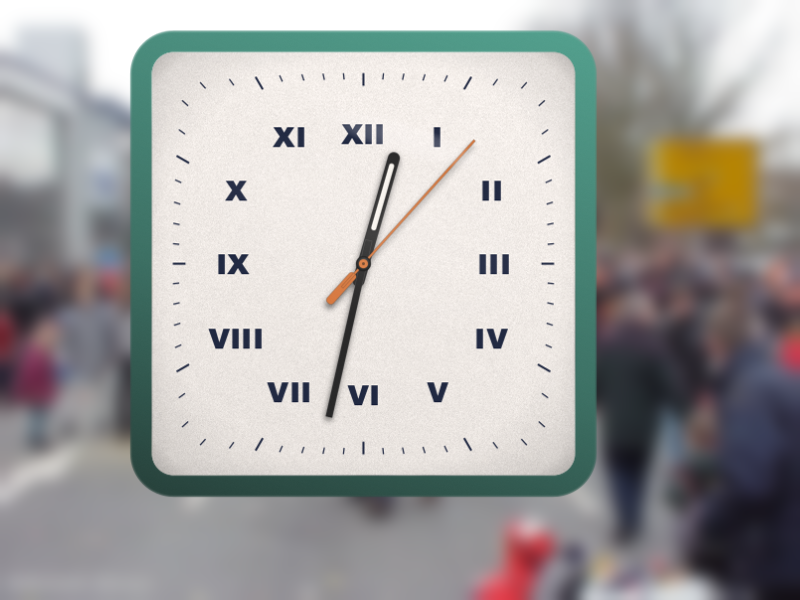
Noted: **12:32:07**
